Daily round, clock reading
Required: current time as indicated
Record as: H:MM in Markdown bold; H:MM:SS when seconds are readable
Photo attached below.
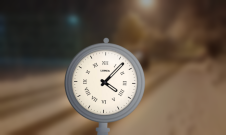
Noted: **4:07**
